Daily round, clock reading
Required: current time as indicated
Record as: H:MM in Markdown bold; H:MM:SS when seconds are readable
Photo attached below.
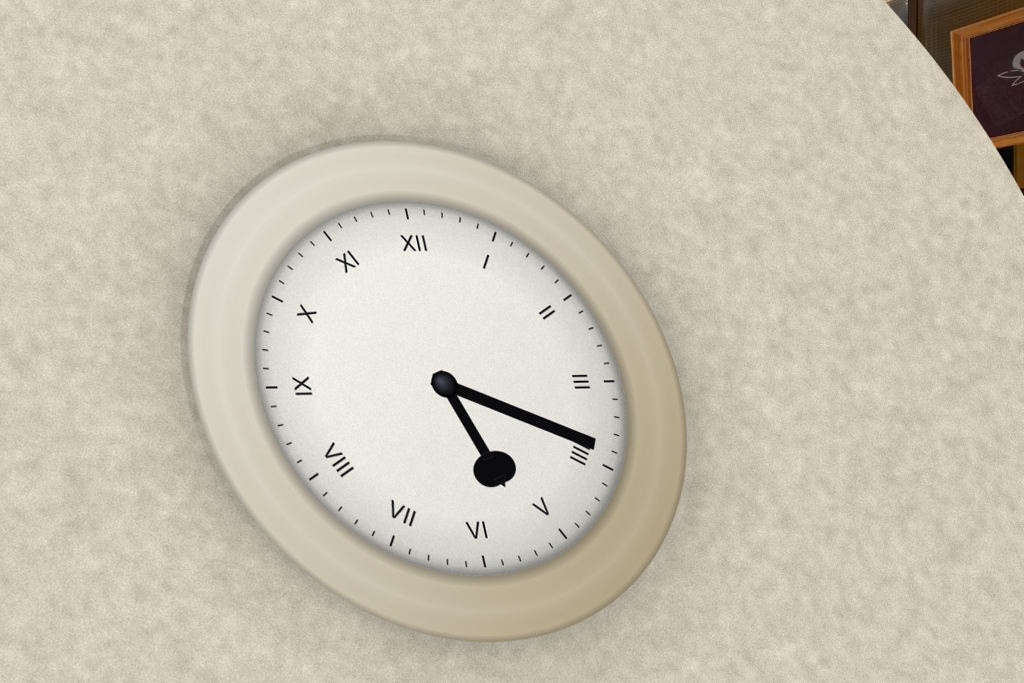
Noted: **5:19**
